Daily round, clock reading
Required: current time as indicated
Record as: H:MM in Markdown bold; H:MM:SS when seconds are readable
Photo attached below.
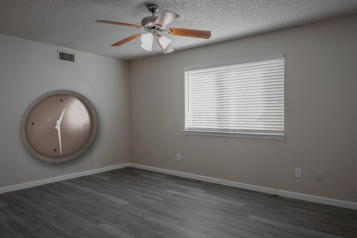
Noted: **12:28**
